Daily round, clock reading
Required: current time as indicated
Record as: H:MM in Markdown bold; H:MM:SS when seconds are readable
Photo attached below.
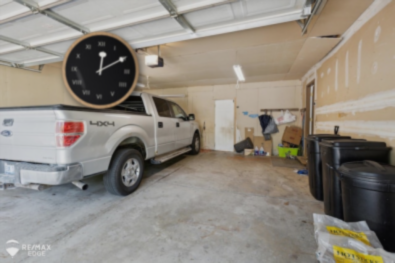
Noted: **12:10**
